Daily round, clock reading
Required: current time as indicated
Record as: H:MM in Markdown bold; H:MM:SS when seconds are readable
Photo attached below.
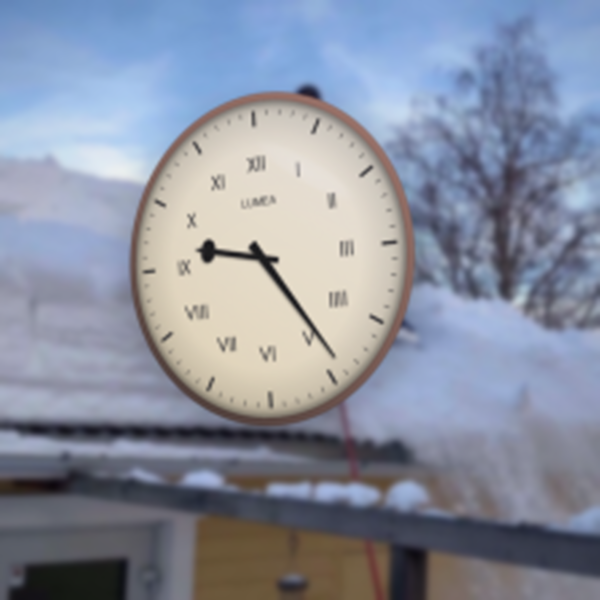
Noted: **9:24**
